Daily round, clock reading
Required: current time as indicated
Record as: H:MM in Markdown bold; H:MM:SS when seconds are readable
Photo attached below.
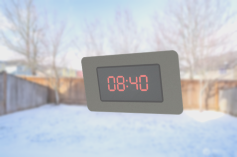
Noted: **8:40**
